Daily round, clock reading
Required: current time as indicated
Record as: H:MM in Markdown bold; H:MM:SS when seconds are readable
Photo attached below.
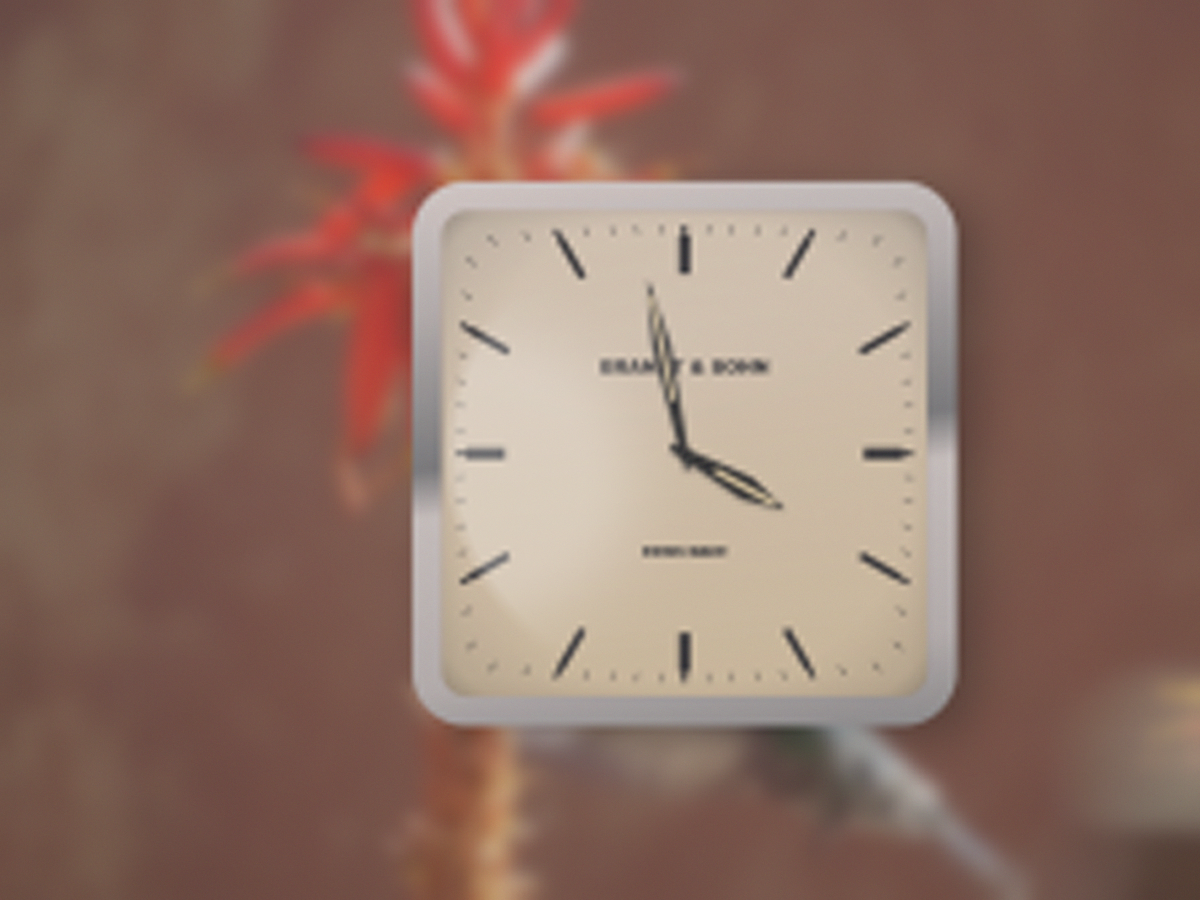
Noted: **3:58**
